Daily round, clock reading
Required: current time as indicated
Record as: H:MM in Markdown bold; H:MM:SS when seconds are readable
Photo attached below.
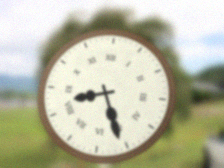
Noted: **8:26**
